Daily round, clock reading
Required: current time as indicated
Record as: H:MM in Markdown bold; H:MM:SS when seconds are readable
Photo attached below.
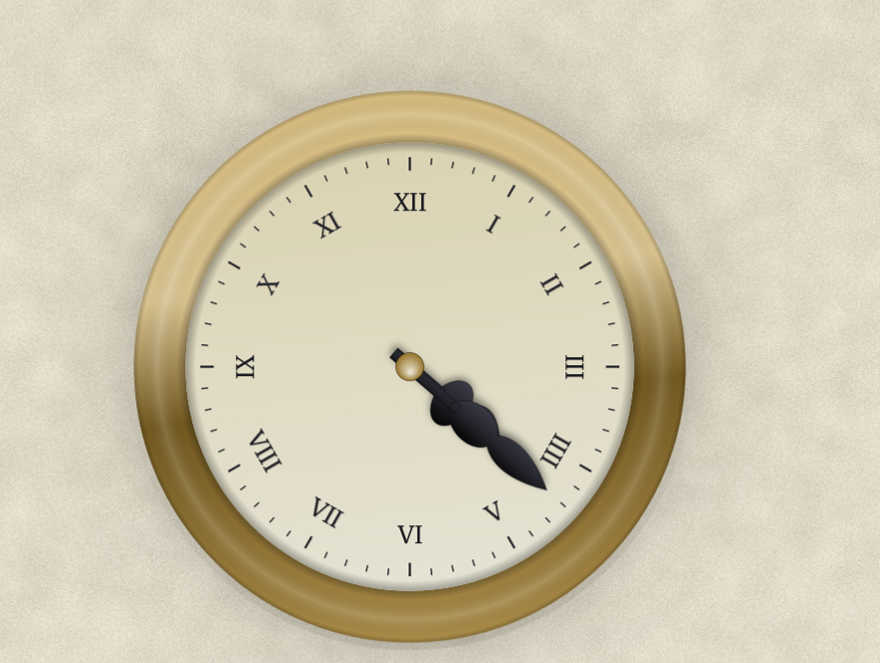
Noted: **4:22**
